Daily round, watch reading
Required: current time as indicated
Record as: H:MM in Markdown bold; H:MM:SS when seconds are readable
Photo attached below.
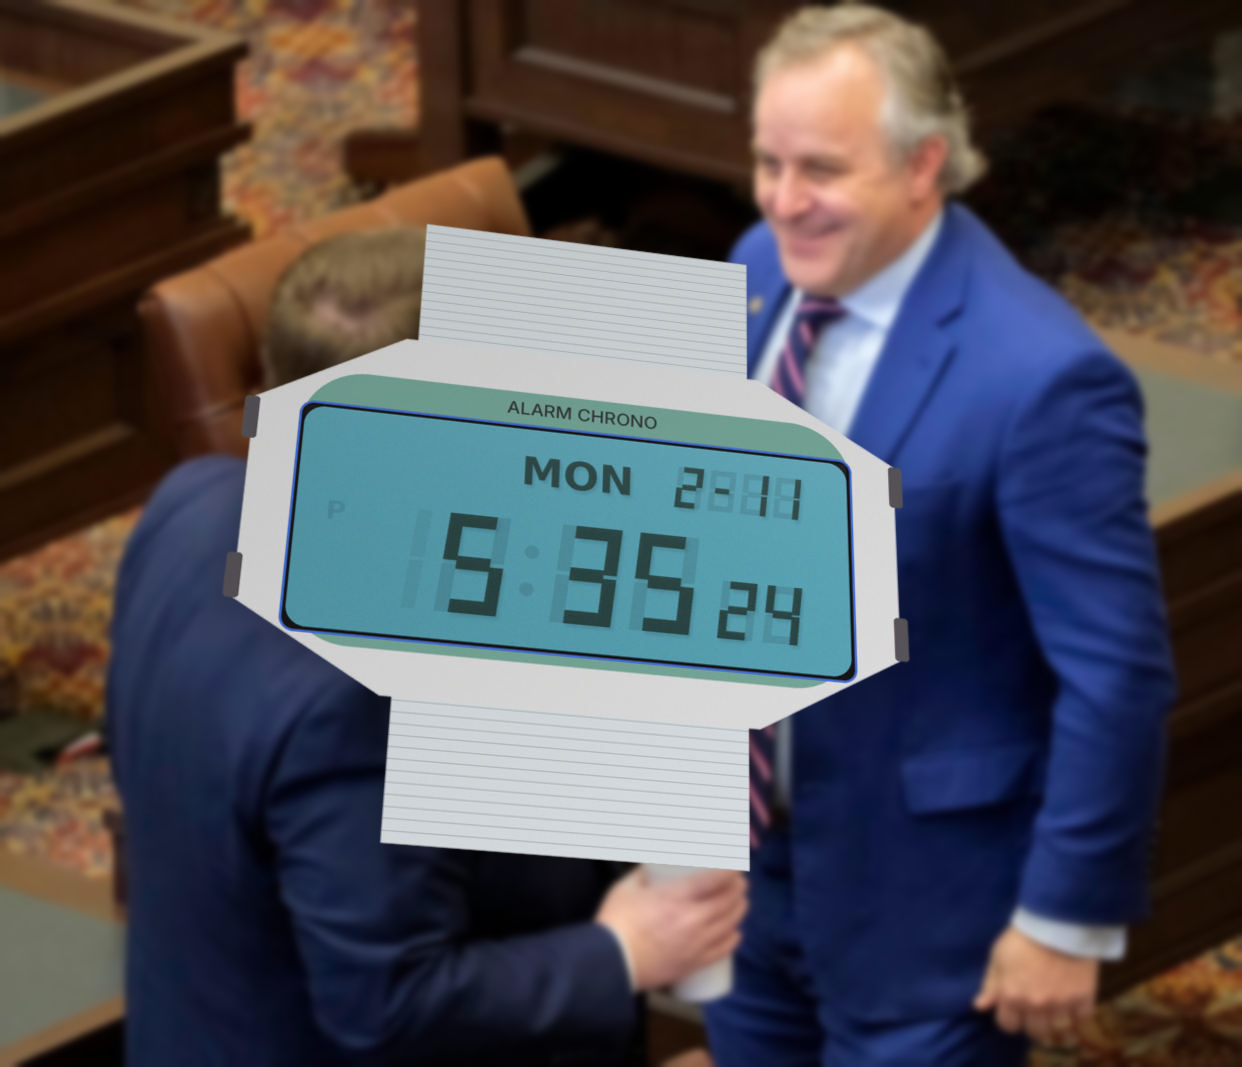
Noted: **5:35:24**
